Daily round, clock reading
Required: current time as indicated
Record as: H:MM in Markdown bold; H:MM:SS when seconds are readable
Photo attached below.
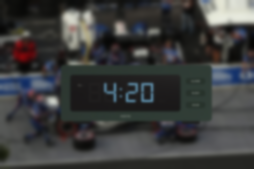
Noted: **4:20**
